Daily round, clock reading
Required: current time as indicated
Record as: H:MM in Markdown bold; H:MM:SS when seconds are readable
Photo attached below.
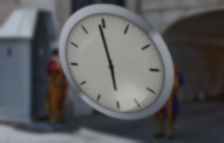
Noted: **5:59**
